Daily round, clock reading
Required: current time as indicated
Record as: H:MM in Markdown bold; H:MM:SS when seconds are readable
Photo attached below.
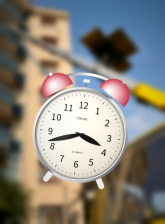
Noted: **3:42**
